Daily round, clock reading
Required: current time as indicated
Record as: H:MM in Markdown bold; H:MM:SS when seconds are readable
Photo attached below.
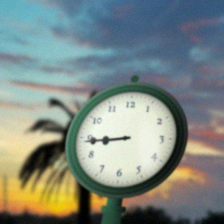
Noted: **8:44**
